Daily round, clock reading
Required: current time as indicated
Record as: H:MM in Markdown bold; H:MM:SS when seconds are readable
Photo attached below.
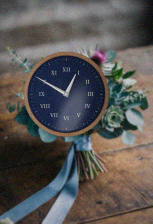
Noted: **12:50**
